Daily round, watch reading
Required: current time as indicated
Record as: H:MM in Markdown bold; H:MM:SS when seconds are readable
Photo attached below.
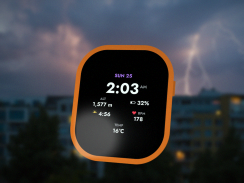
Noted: **2:03**
